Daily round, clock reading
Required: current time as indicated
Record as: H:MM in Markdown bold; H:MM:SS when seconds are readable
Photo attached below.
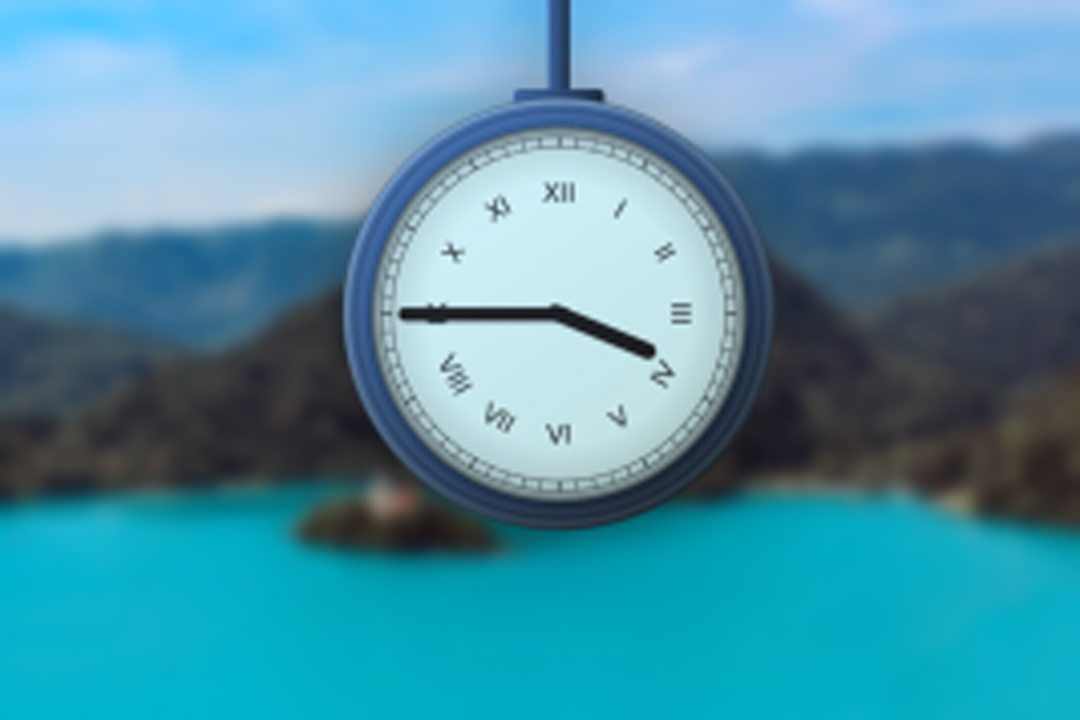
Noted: **3:45**
